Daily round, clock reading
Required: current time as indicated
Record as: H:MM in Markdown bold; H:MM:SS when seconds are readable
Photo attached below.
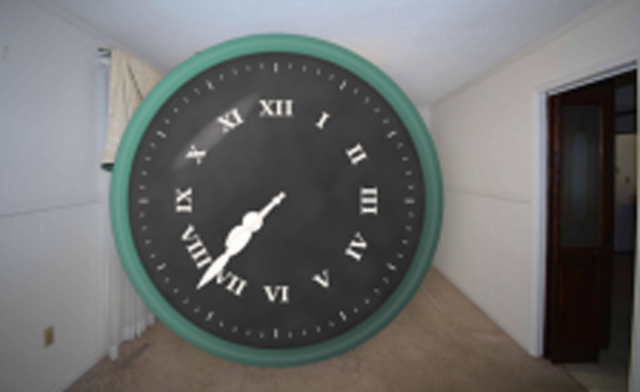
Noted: **7:37**
